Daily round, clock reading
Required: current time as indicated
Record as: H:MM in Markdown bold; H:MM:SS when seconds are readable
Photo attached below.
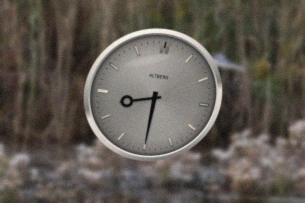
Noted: **8:30**
